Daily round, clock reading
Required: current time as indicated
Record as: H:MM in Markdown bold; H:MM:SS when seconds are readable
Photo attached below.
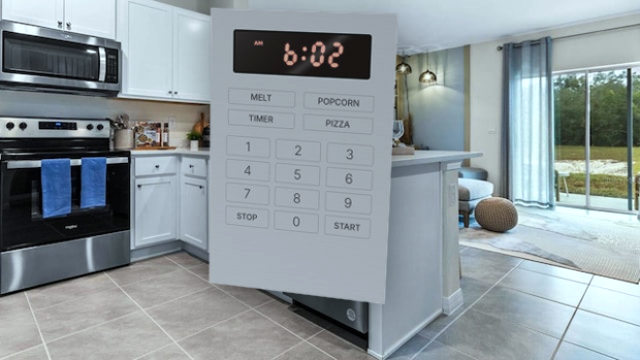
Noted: **6:02**
